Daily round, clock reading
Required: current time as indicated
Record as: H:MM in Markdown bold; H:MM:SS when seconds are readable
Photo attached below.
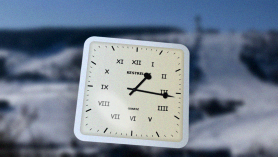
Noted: **1:16**
